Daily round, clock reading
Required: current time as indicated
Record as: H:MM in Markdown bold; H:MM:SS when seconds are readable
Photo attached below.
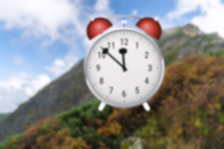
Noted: **11:52**
